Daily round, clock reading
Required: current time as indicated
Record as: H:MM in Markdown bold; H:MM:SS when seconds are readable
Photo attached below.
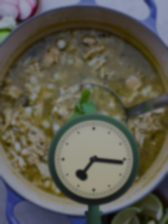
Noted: **7:16**
